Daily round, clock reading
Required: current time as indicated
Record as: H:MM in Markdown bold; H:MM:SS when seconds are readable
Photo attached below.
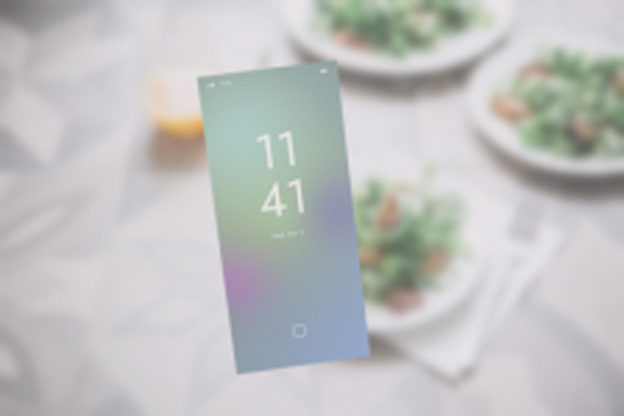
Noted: **11:41**
